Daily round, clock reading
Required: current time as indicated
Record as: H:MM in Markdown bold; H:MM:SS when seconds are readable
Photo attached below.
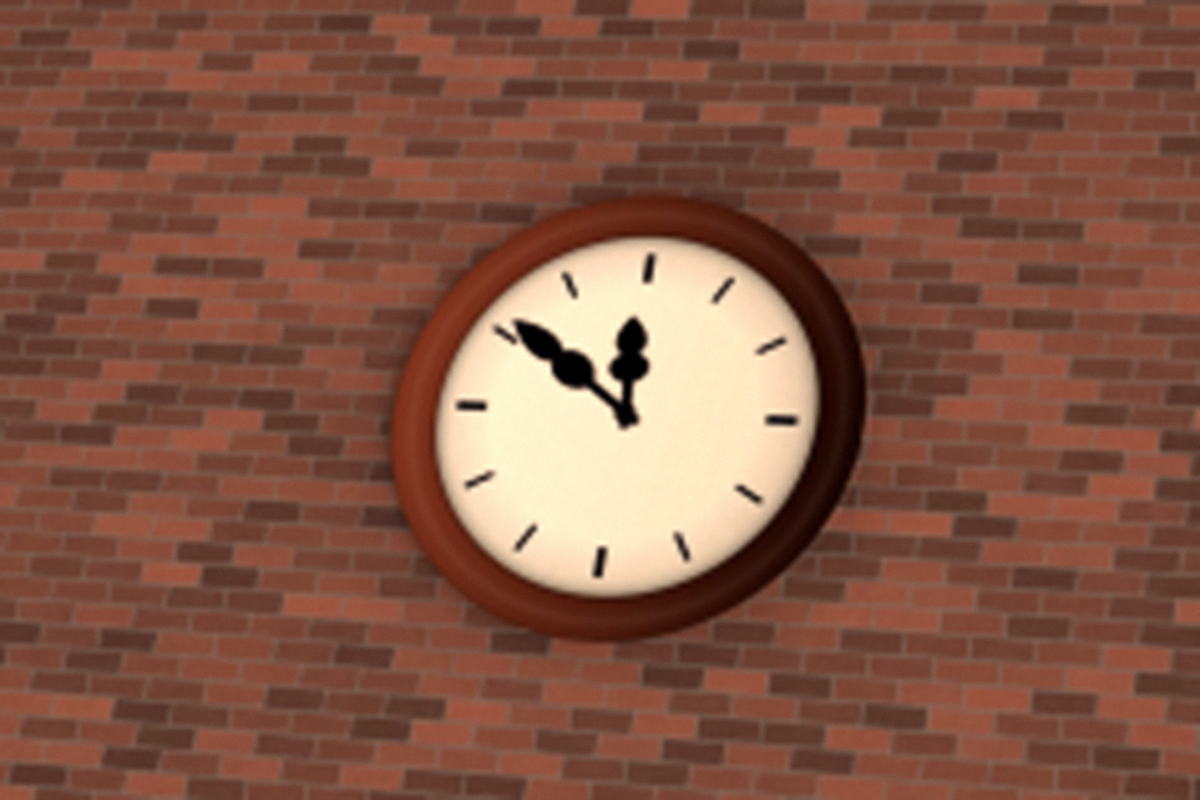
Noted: **11:51**
